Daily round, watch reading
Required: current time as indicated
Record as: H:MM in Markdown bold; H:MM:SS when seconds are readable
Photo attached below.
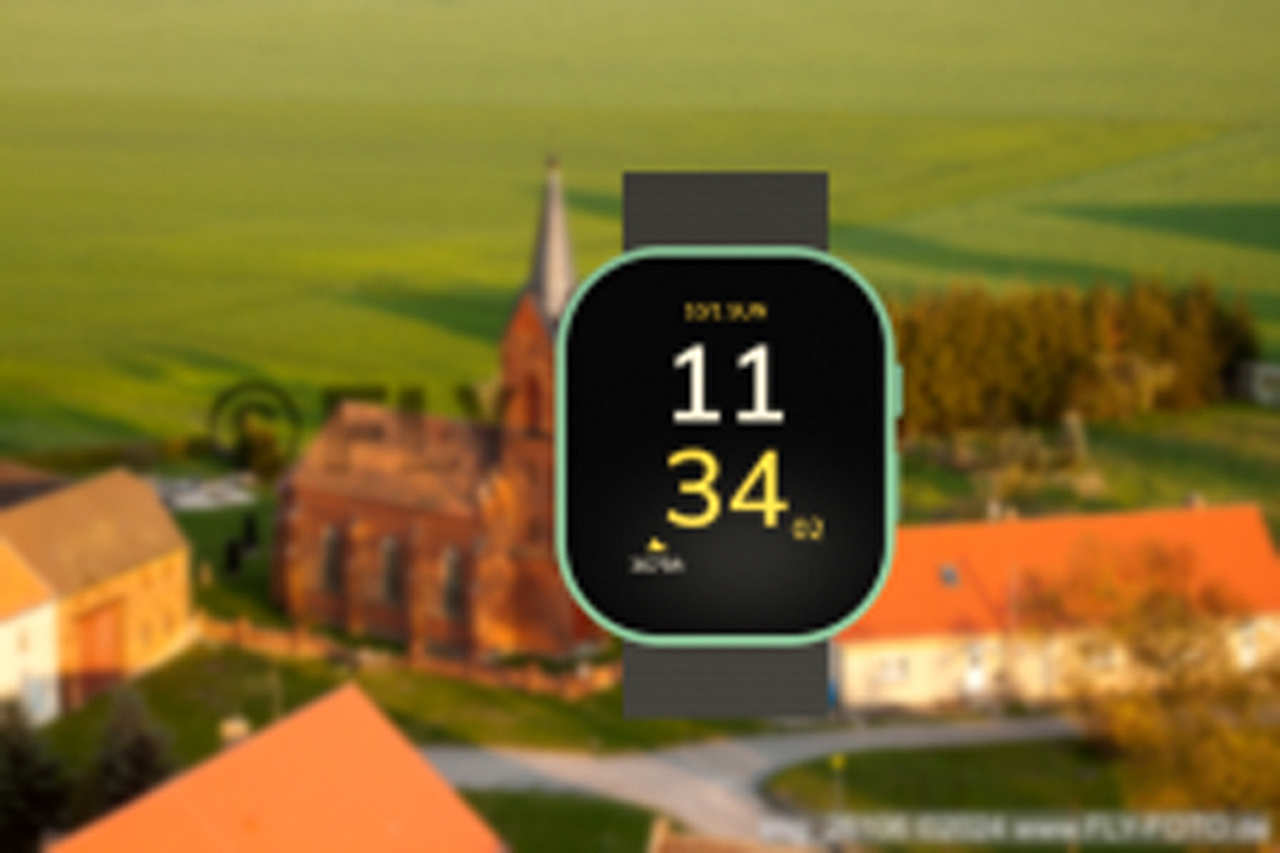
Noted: **11:34**
